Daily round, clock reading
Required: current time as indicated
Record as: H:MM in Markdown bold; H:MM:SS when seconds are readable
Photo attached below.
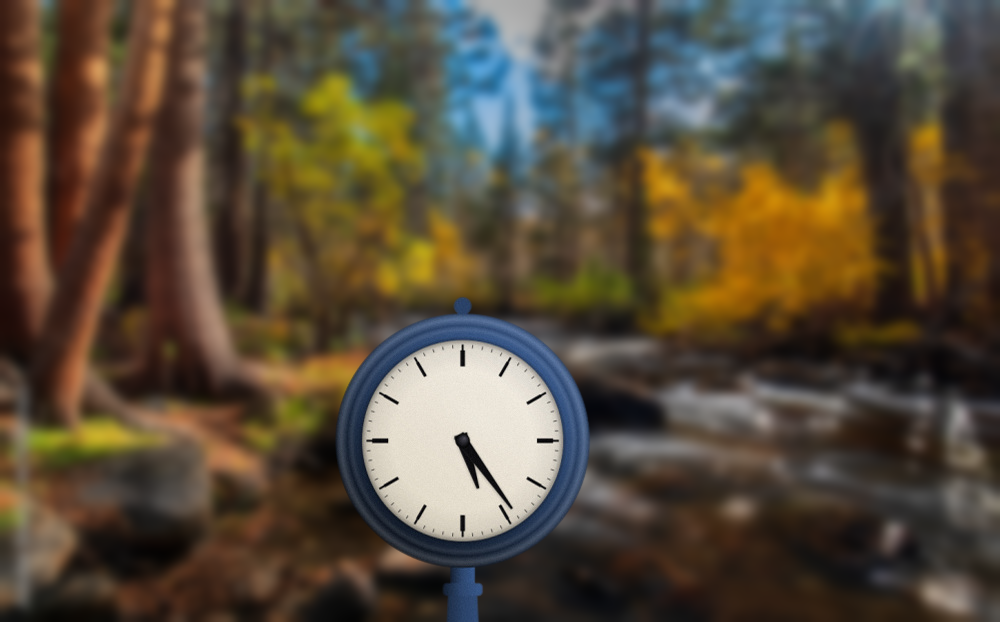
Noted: **5:24**
